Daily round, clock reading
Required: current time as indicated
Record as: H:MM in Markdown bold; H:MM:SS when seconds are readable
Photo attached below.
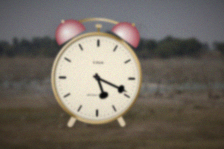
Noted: **5:19**
